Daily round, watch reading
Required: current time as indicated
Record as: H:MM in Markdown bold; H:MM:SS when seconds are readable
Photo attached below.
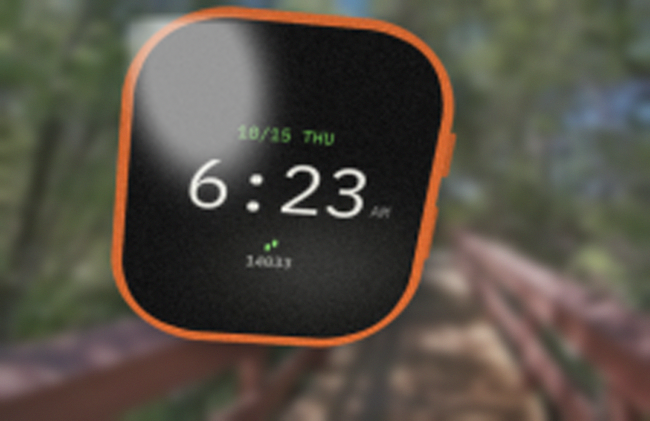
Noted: **6:23**
